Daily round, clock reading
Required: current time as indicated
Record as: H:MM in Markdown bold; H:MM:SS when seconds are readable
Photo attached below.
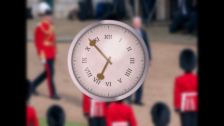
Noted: **6:53**
